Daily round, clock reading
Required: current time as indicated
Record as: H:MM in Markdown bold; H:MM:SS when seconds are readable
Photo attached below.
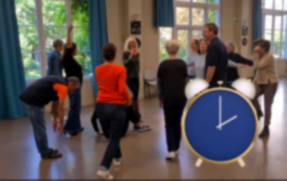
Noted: **2:00**
